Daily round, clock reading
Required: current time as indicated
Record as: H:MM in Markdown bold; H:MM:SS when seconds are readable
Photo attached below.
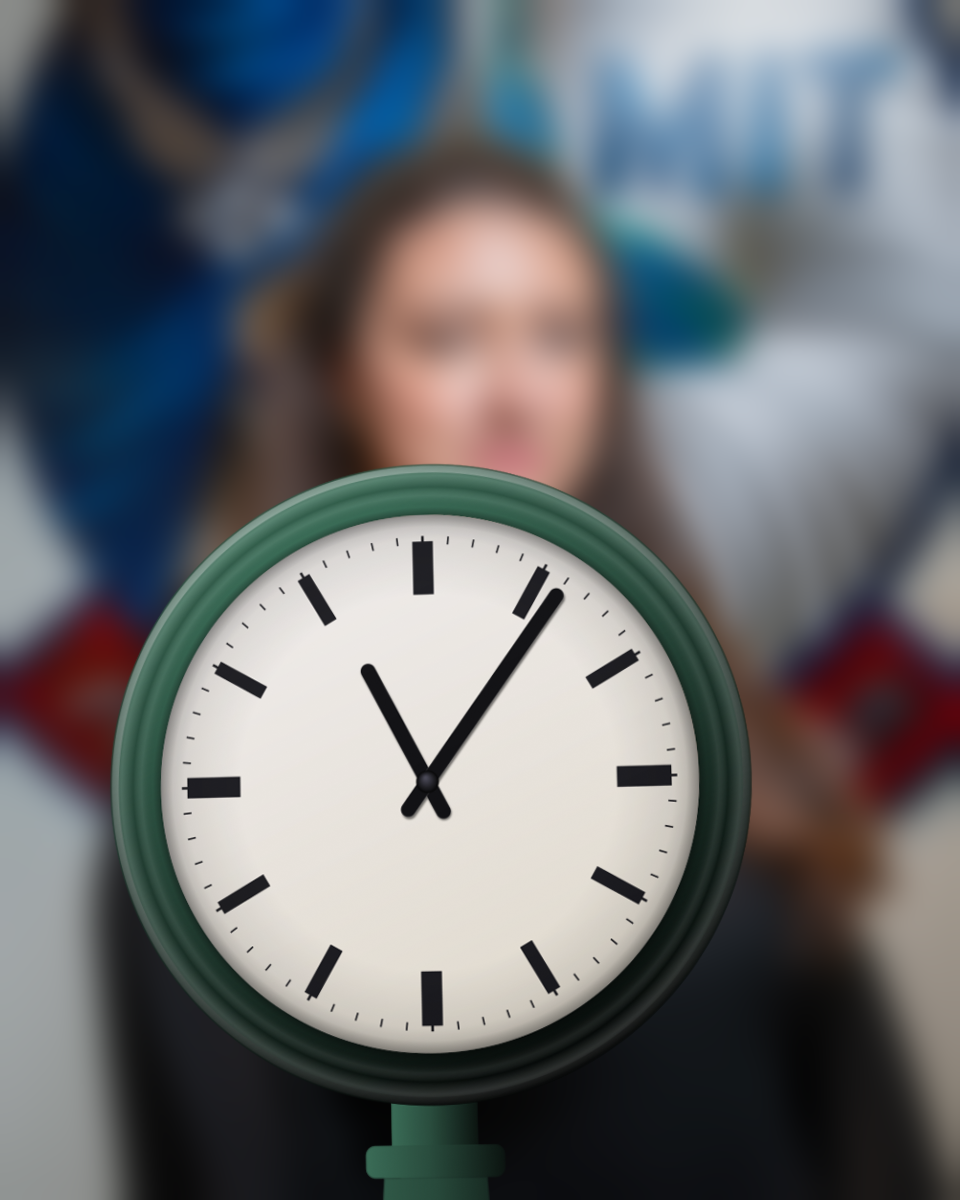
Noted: **11:06**
